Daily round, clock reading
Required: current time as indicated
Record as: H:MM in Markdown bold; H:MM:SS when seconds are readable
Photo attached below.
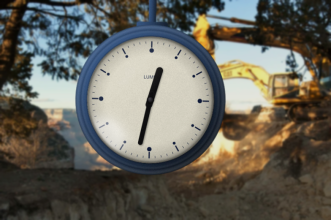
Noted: **12:32**
